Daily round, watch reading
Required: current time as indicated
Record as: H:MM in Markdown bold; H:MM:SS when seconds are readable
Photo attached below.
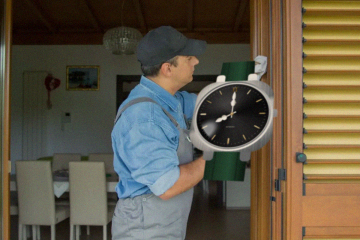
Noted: **8:00**
